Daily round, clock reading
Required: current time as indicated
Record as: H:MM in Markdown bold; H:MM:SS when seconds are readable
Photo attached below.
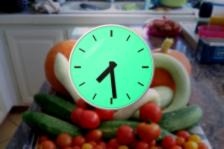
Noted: **7:29**
